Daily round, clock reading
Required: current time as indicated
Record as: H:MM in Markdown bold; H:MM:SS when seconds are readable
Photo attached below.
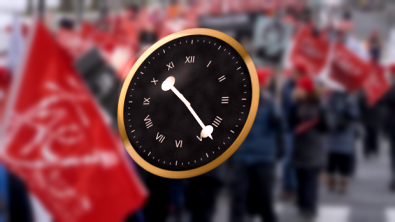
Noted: **10:23**
